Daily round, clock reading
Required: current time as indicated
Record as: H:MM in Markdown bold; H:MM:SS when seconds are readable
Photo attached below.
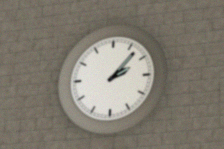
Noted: **2:07**
